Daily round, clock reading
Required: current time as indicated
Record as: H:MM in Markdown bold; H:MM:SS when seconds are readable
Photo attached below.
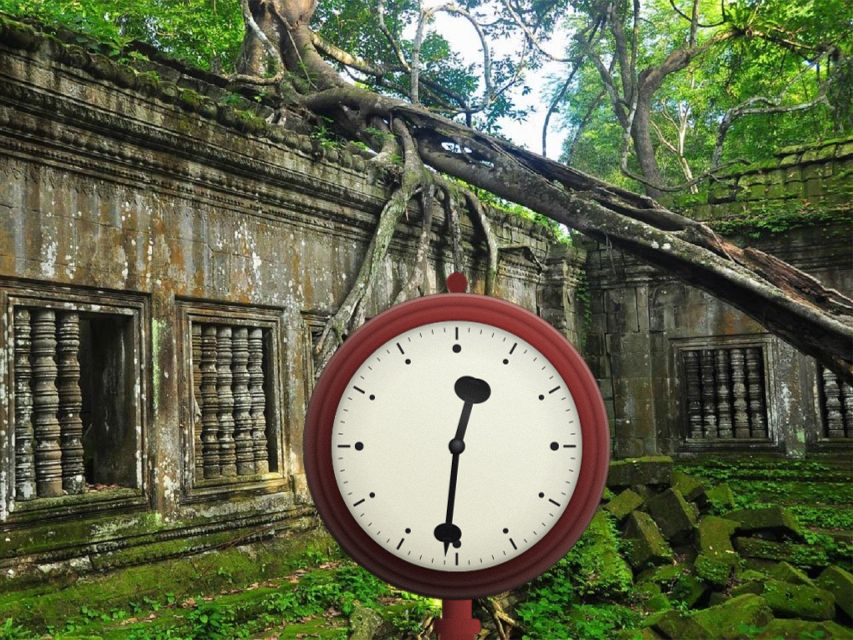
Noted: **12:31**
